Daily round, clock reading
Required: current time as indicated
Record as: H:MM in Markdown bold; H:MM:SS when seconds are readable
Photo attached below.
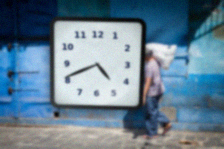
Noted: **4:41**
